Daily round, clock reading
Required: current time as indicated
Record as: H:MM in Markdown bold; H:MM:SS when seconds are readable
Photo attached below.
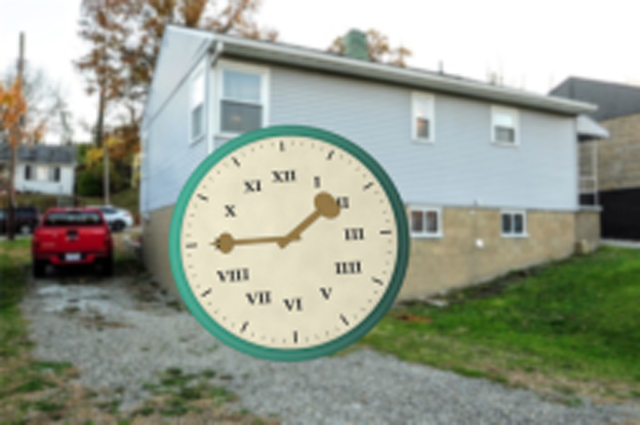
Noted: **1:45**
